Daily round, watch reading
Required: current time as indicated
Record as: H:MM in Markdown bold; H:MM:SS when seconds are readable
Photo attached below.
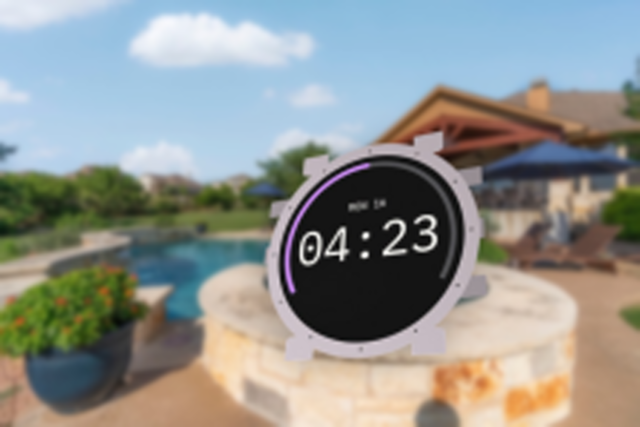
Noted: **4:23**
